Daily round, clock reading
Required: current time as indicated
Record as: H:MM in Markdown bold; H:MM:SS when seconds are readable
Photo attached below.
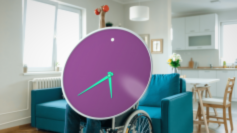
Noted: **5:40**
